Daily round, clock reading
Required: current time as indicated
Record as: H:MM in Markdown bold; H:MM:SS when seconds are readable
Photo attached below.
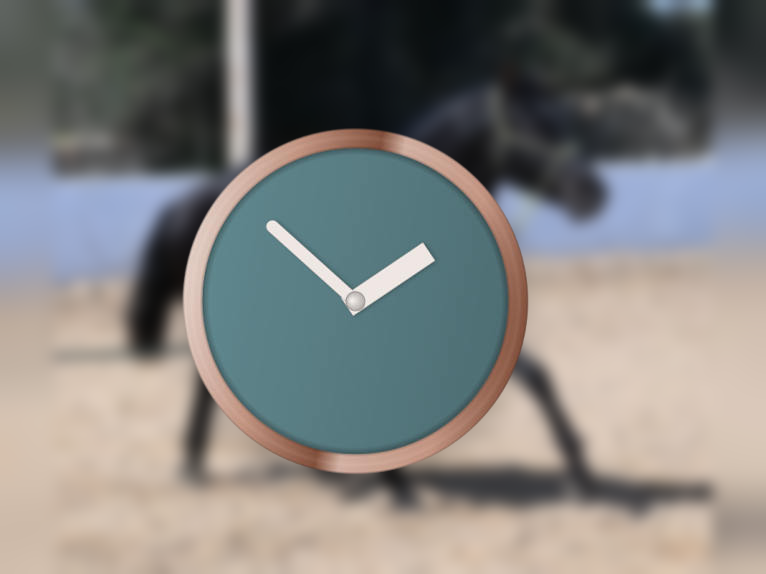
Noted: **1:52**
